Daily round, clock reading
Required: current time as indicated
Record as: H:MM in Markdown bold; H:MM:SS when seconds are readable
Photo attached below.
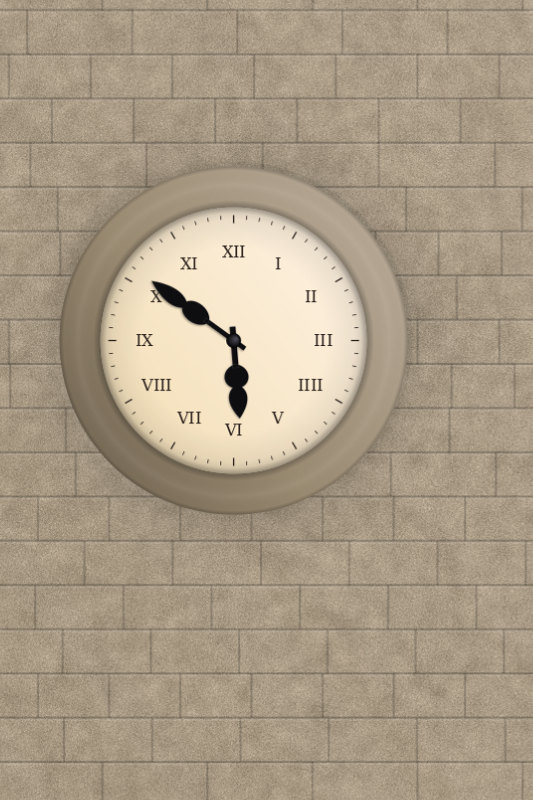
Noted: **5:51**
